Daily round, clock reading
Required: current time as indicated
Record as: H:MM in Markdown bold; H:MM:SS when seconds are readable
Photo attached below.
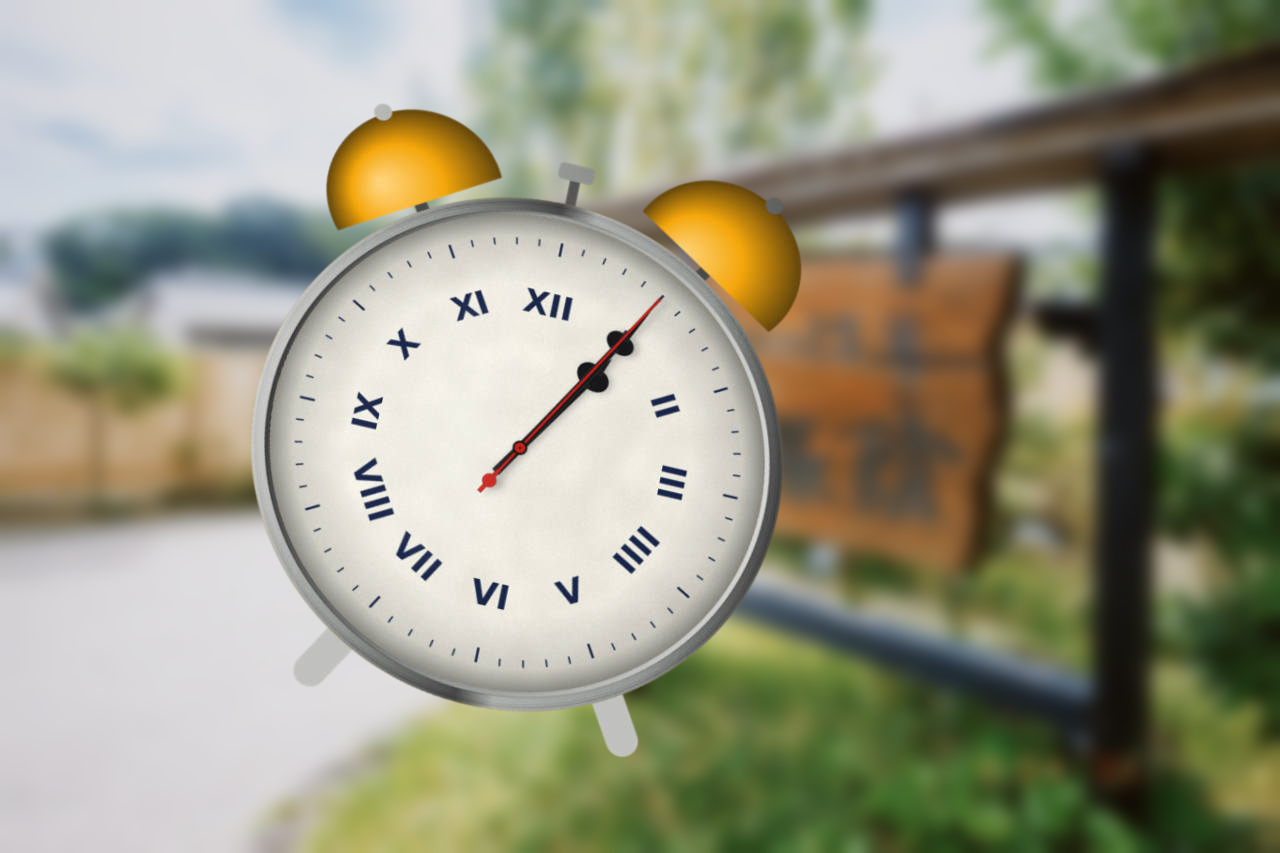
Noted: **1:05:05**
